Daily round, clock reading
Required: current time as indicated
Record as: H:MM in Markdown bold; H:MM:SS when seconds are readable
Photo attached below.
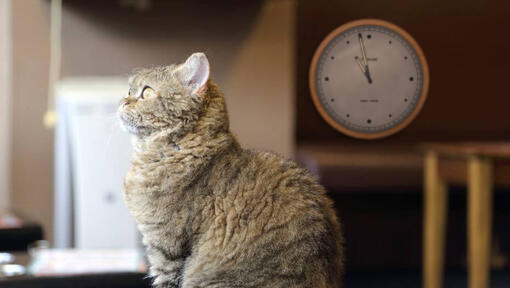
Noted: **10:58**
